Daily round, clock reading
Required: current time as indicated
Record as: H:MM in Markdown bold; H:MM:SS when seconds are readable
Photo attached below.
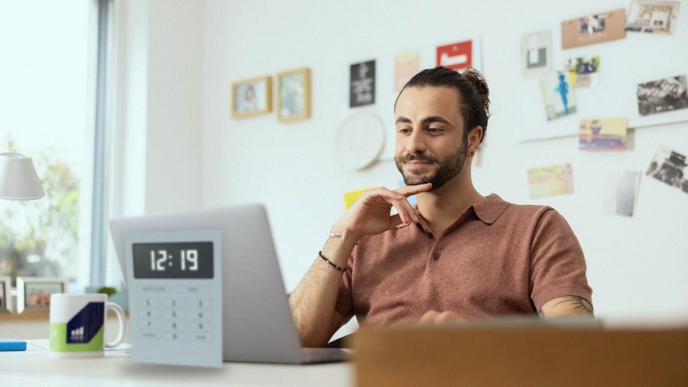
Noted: **12:19**
